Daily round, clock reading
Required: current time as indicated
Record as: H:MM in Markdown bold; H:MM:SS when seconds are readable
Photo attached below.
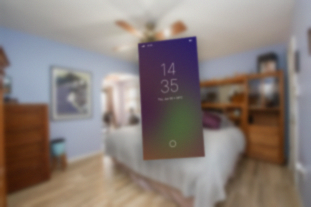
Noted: **14:35**
